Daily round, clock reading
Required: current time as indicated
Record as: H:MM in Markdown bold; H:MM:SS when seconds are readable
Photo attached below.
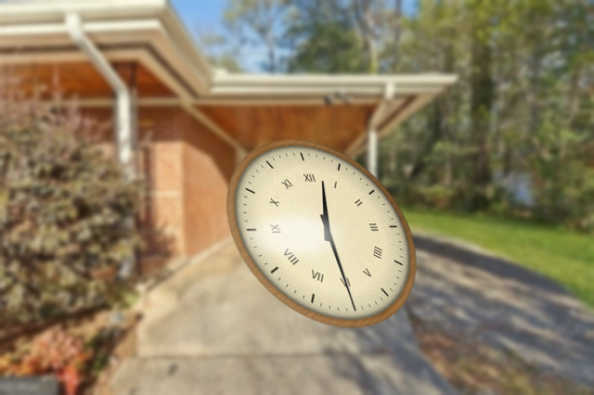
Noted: **12:30**
